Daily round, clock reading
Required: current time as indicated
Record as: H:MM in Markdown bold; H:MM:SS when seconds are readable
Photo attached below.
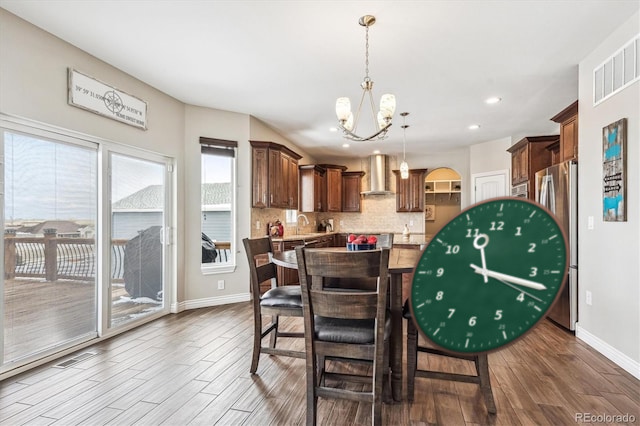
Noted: **11:17:19**
